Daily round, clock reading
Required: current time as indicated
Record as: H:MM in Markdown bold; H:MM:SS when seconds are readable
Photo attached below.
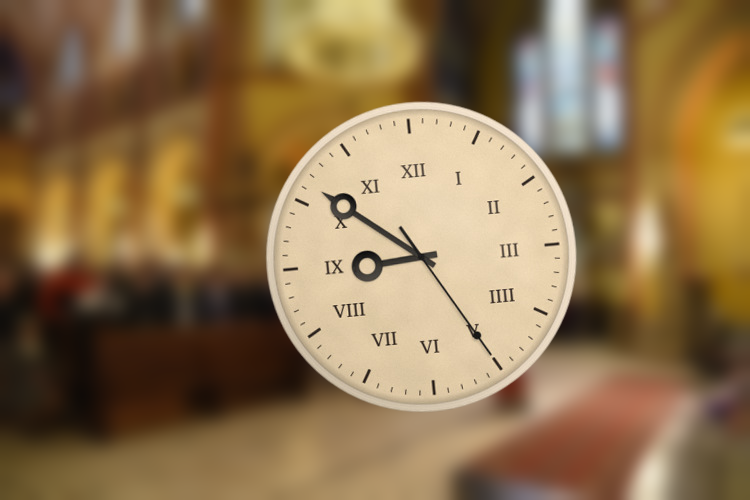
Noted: **8:51:25**
